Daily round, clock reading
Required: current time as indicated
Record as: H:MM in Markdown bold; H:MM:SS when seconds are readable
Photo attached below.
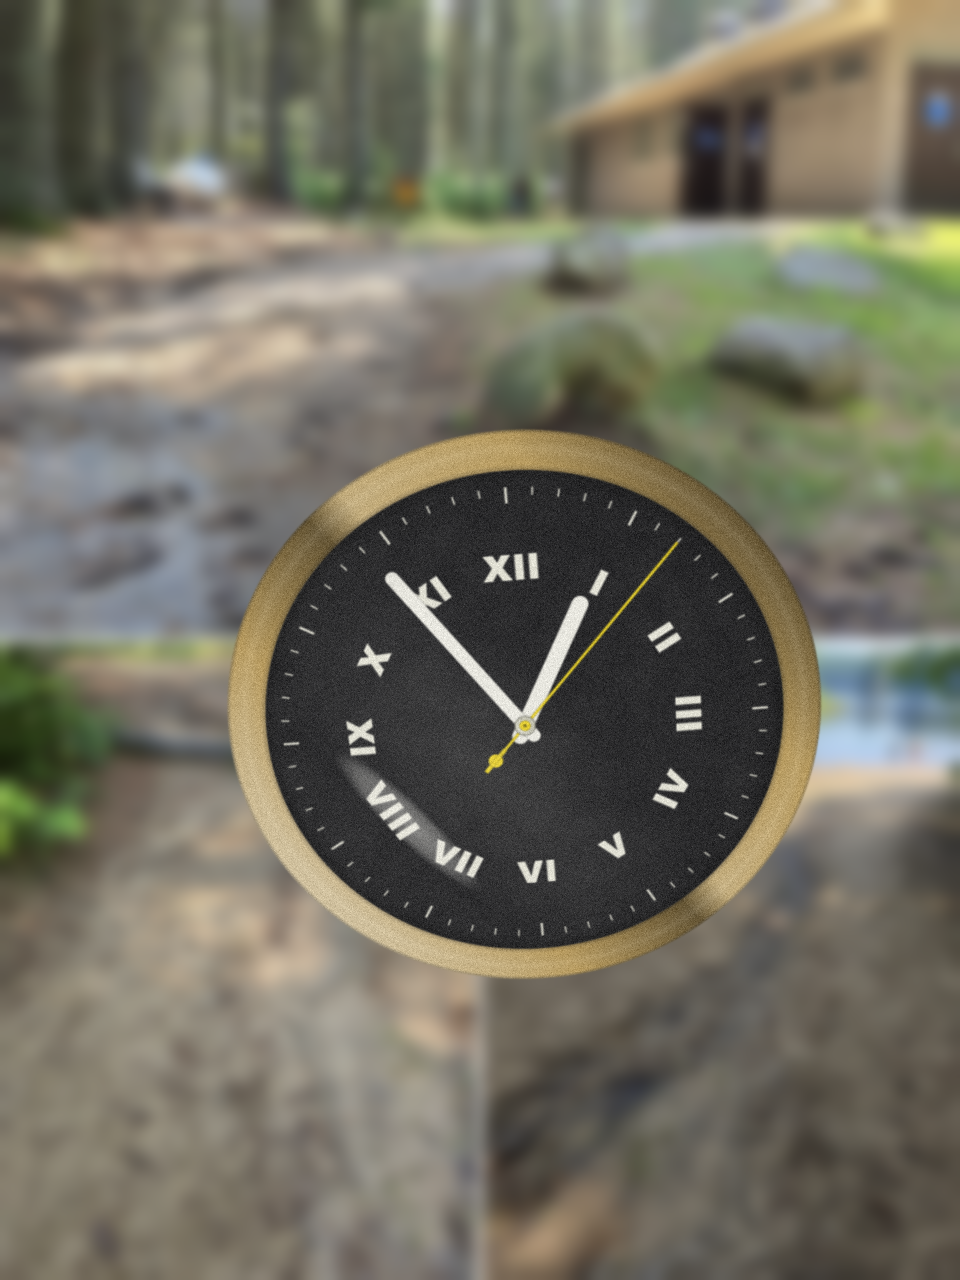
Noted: **12:54:07**
